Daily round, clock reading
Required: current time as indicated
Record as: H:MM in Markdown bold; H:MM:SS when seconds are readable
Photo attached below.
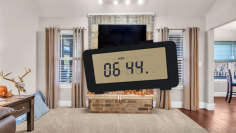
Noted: **6:44**
